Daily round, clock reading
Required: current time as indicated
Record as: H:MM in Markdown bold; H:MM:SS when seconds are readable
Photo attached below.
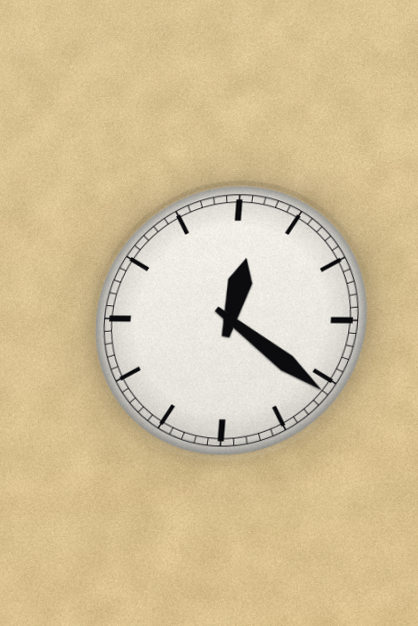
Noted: **12:21**
